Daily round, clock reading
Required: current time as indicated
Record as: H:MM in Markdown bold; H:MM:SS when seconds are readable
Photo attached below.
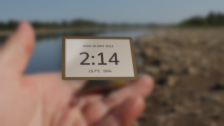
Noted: **2:14**
